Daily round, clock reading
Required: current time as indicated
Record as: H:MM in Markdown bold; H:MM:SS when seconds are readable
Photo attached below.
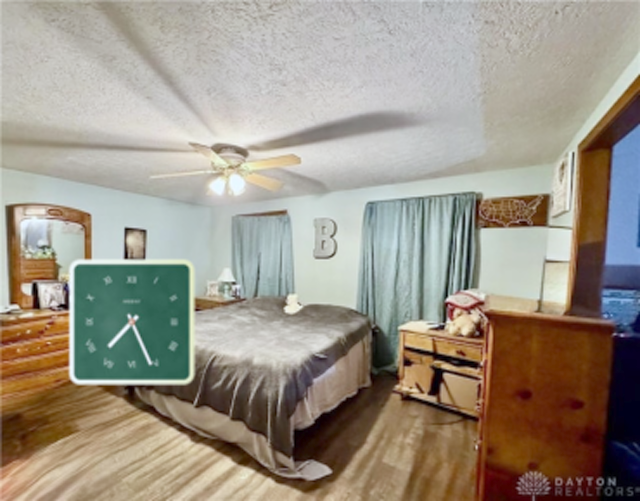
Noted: **7:26**
